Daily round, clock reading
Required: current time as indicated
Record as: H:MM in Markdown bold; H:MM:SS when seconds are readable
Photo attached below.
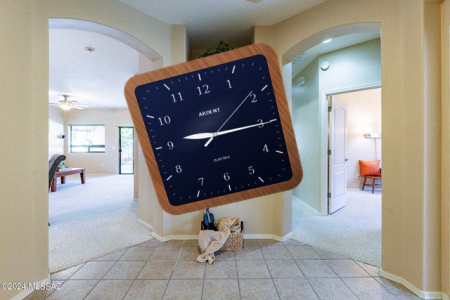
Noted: **9:15:09**
